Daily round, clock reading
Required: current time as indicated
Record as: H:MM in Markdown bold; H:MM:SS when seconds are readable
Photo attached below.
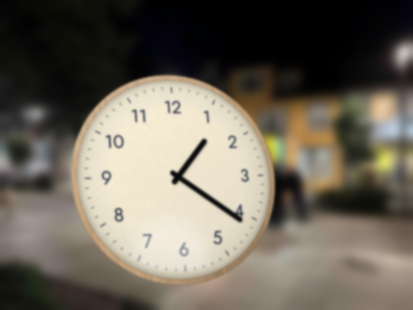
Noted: **1:21**
